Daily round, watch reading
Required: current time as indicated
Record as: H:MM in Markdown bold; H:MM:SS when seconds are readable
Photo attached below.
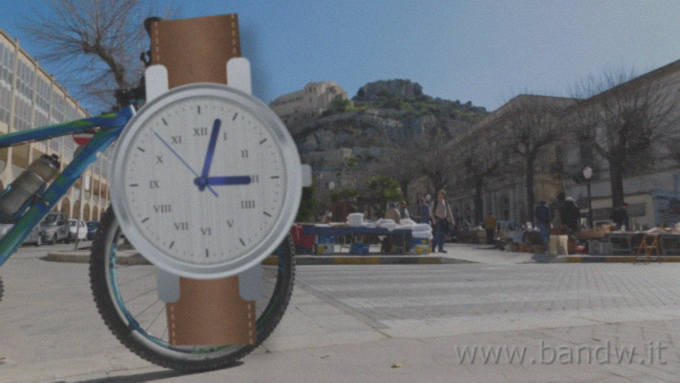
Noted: **3:02:53**
